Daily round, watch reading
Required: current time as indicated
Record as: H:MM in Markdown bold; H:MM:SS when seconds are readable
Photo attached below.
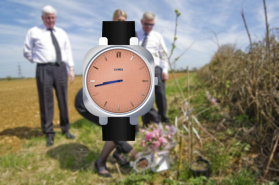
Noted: **8:43**
